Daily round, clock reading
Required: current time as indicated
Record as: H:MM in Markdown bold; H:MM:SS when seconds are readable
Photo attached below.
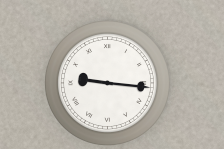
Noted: **9:16**
